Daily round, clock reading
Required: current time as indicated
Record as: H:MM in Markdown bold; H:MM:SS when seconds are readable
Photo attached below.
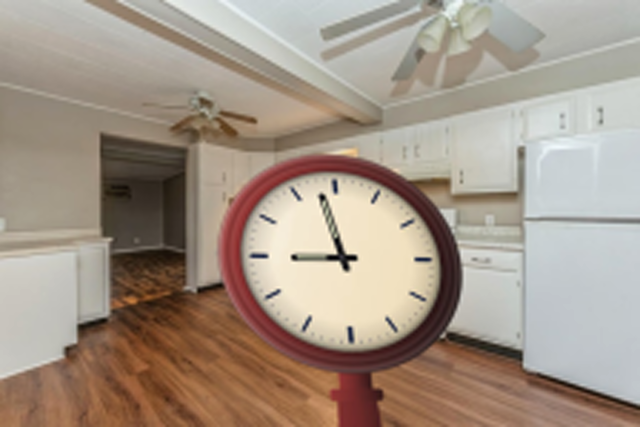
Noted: **8:58**
